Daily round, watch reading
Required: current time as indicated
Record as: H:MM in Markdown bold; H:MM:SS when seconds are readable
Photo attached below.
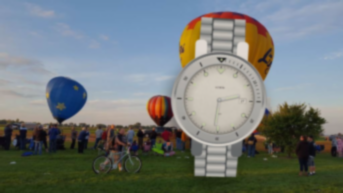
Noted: **2:31**
